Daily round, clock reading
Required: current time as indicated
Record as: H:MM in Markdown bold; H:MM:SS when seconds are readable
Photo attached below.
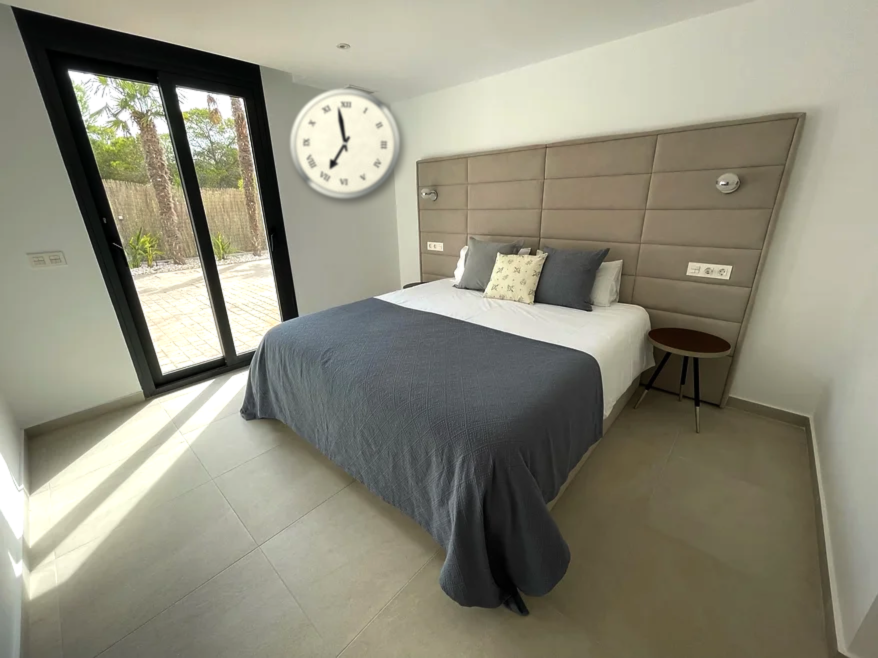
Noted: **6:58**
